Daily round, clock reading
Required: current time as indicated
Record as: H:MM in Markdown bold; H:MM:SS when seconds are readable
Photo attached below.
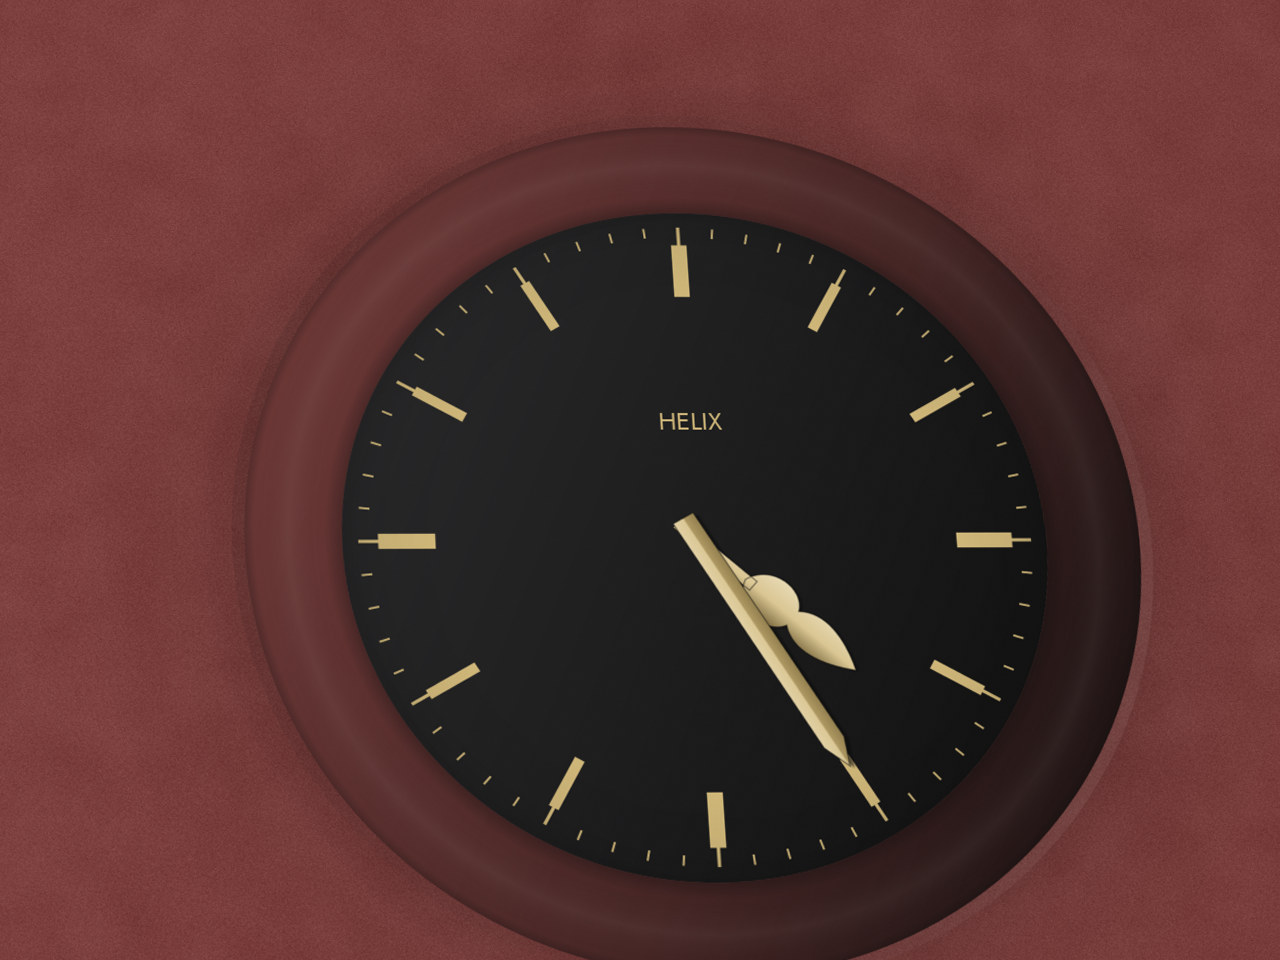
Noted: **4:25**
